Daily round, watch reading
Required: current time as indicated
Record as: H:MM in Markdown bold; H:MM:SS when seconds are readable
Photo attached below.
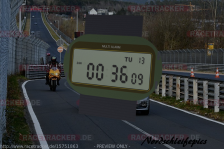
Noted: **0:36:09**
